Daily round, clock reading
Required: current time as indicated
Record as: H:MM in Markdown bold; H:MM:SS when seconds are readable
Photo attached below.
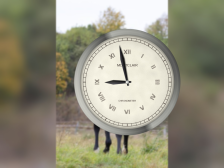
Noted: **8:58**
